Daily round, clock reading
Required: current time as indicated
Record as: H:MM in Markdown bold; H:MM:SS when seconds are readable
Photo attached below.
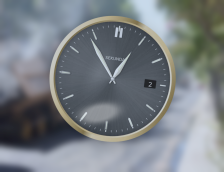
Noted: **12:54**
